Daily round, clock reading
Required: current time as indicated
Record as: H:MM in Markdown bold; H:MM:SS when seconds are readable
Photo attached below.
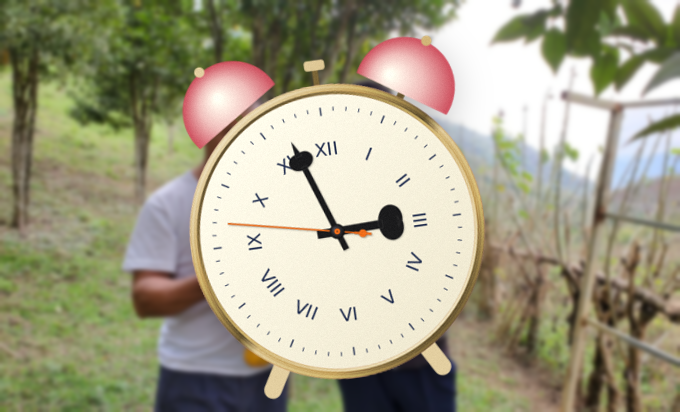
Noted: **2:56:47**
